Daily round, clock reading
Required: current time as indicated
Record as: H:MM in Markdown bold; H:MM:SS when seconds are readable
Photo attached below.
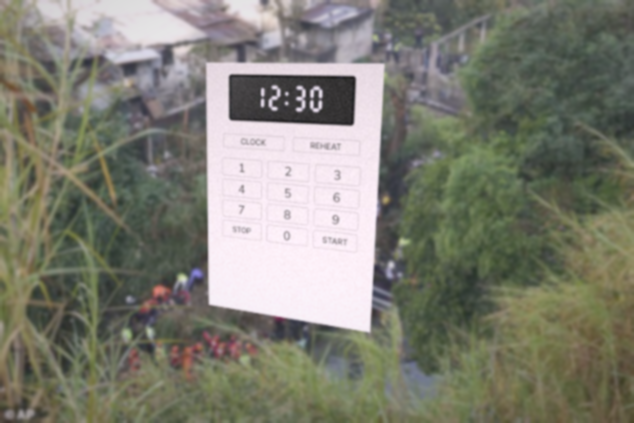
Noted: **12:30**
